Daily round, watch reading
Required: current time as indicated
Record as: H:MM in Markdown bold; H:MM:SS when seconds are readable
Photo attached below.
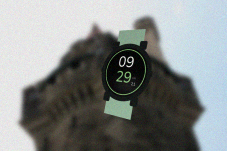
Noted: **9:29**
